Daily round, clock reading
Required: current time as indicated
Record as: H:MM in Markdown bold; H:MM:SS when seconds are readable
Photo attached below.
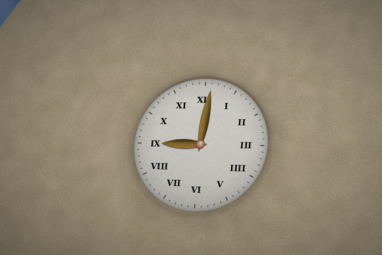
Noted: **9:01**
